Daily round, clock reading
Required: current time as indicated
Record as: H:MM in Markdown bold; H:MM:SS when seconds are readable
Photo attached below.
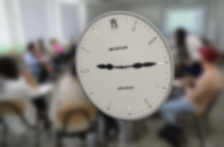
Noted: **9:15**
